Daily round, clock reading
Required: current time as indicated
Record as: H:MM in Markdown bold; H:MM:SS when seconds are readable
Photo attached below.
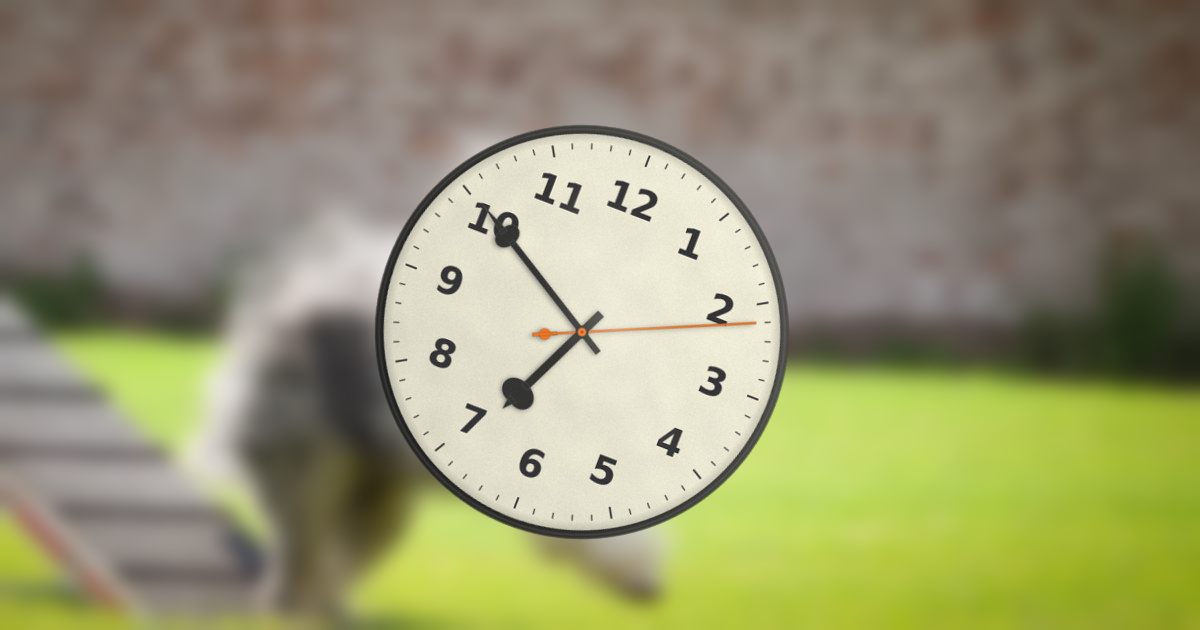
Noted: **6:50:11**
